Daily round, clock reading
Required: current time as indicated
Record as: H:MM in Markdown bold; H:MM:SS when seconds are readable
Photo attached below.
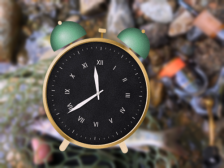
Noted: **11:39**
